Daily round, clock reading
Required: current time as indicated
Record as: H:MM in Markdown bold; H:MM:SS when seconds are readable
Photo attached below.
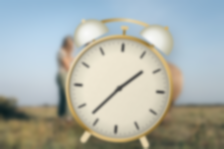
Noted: **1:37**
